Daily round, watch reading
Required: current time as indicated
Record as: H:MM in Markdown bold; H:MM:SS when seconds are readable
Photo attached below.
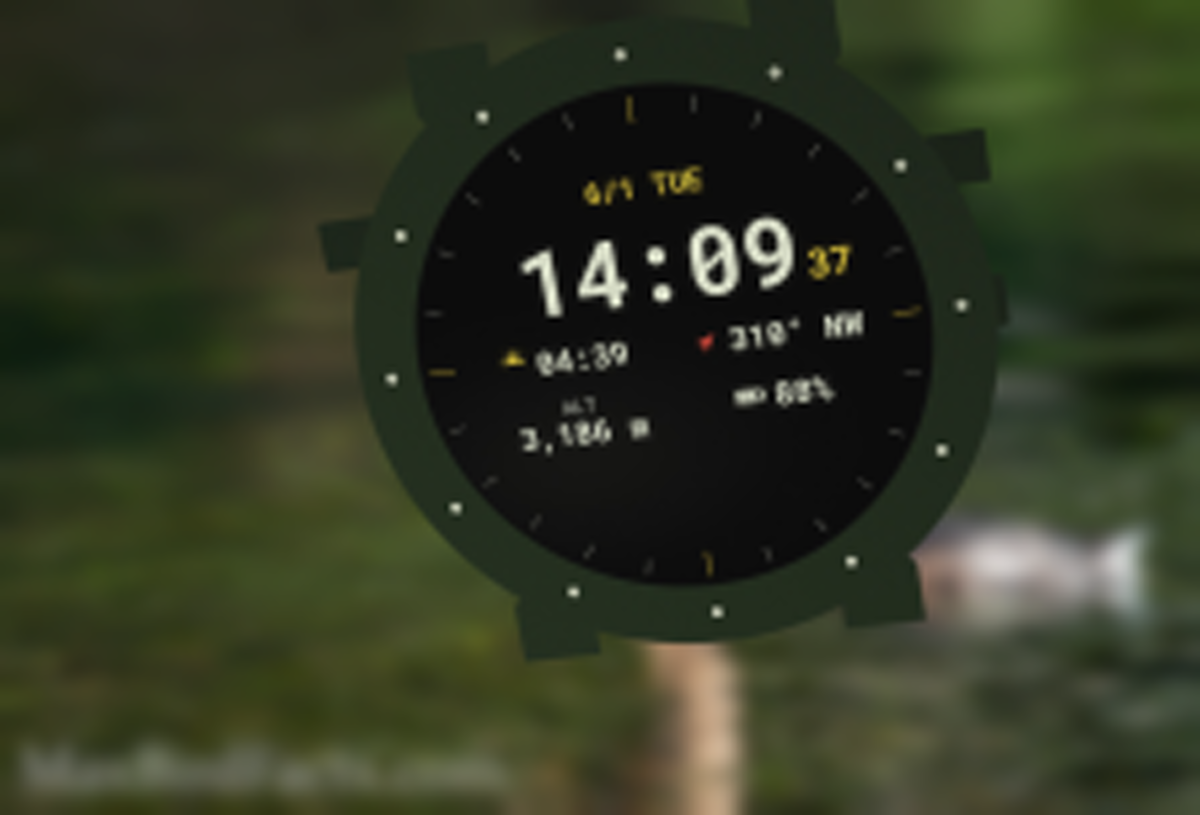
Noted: **14:09:37**
